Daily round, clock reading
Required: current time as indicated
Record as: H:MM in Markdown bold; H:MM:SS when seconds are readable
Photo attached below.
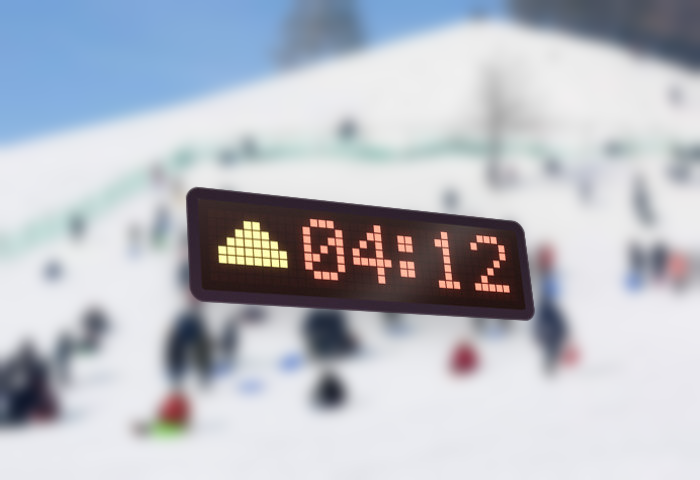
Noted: **4:12**
